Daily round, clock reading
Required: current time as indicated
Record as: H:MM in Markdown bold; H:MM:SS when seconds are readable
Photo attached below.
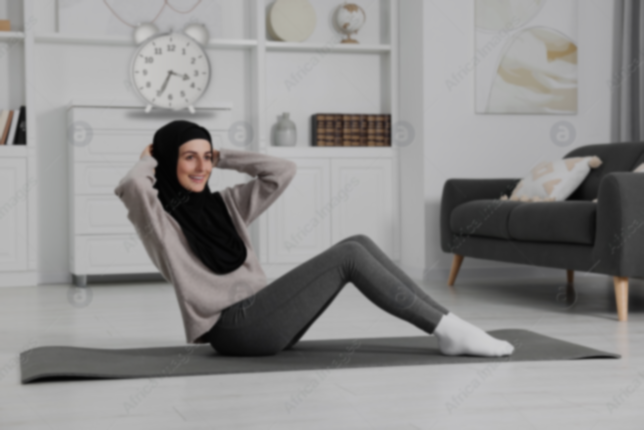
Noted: **3:34**
